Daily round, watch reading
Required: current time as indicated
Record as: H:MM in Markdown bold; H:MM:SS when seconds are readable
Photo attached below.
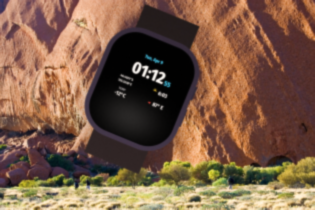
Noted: **1:12**
